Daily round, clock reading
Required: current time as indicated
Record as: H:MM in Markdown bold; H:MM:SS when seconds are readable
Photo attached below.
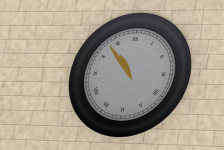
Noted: **10:53**
